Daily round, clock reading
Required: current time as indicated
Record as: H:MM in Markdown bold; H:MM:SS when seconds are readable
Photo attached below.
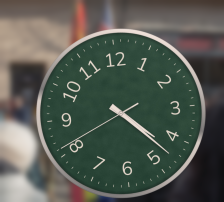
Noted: **4:22:41**
